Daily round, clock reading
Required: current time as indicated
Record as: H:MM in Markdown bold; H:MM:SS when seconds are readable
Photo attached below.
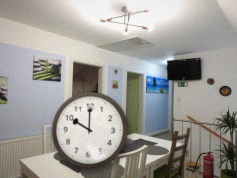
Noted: **10:00**
